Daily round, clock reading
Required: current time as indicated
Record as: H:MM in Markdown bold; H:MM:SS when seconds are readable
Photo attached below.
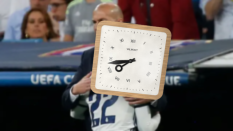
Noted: **7:43**
